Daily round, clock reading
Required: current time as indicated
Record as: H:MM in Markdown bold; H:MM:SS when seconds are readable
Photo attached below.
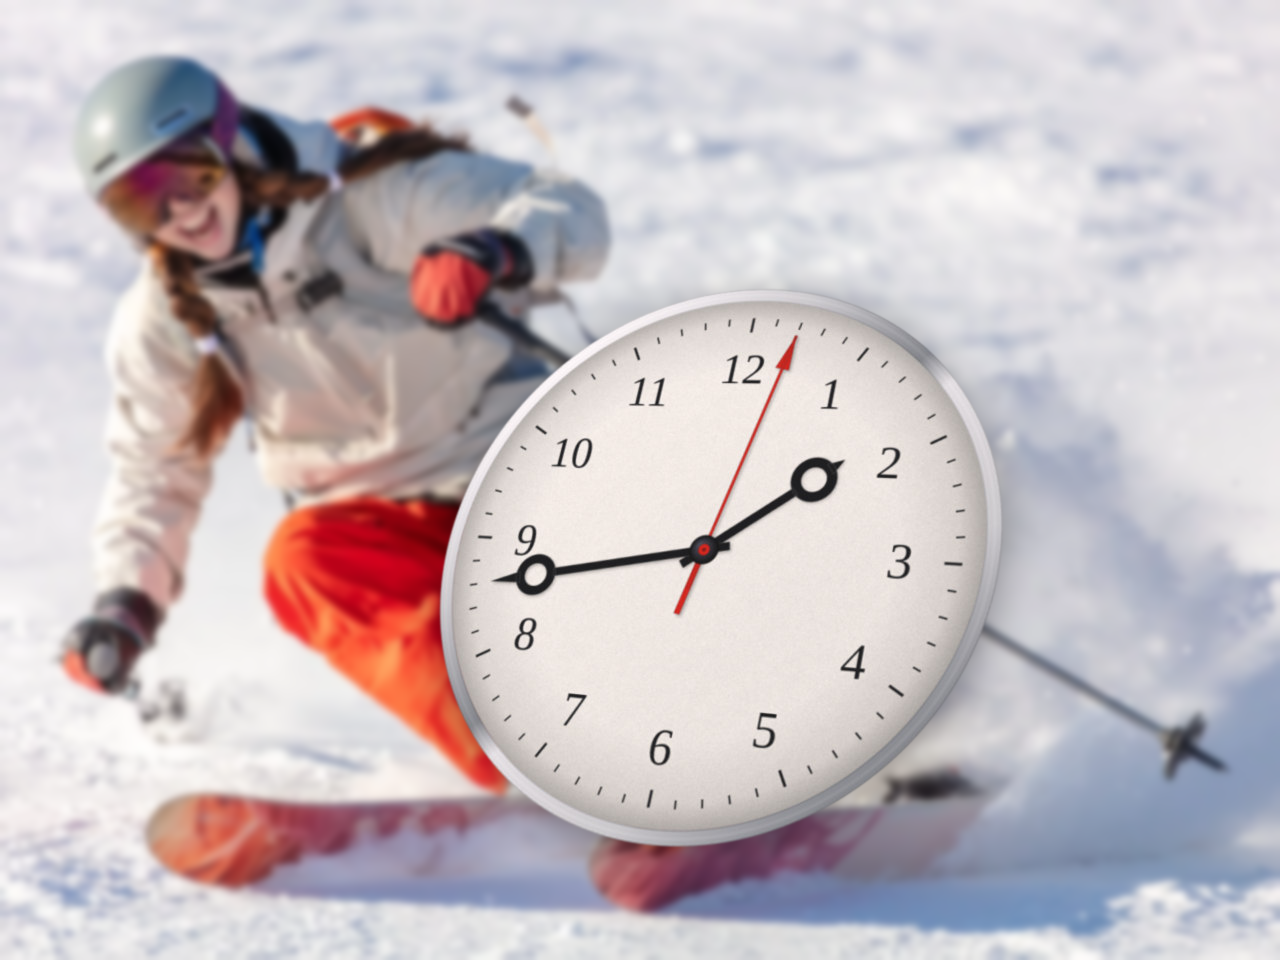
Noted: **1:43:02**
